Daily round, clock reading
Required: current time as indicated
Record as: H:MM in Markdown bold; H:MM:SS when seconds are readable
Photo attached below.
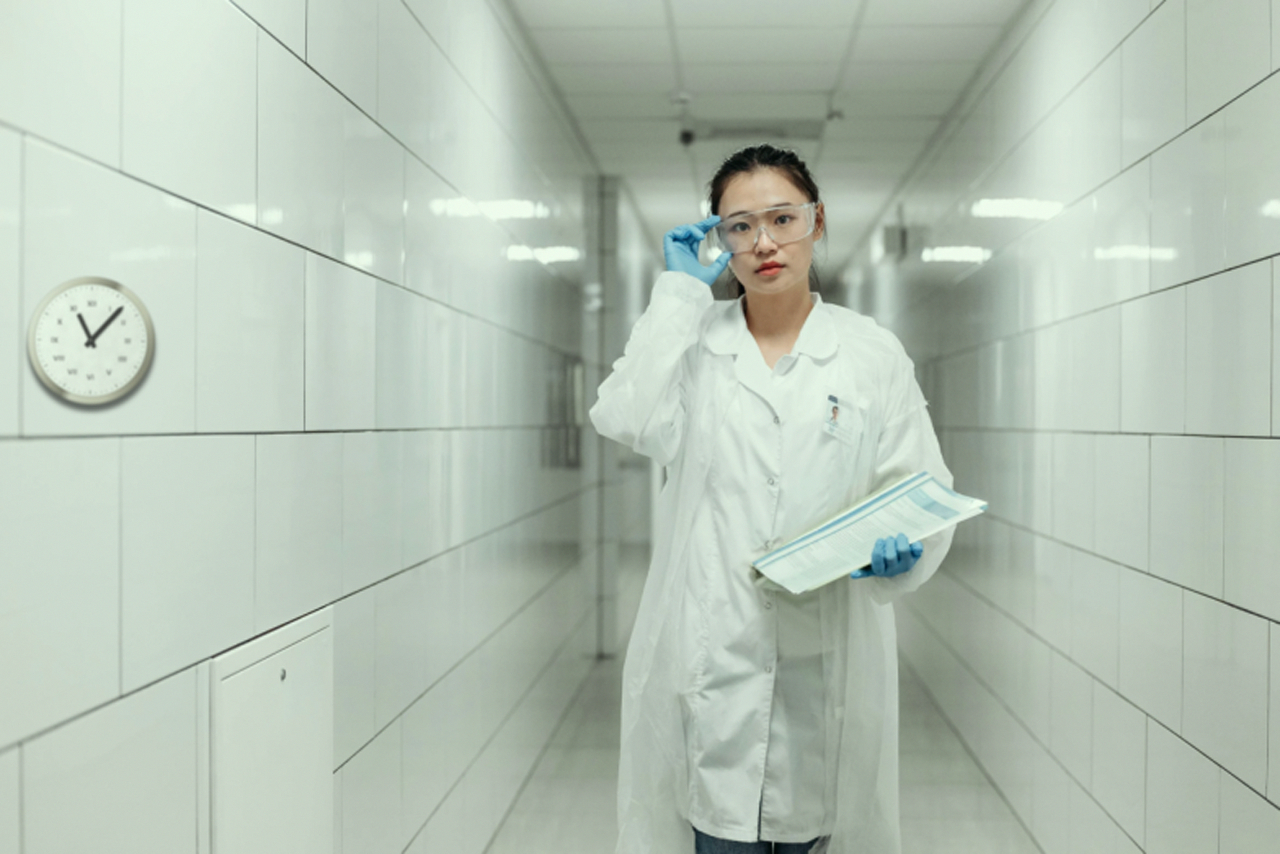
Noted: **11:07**
